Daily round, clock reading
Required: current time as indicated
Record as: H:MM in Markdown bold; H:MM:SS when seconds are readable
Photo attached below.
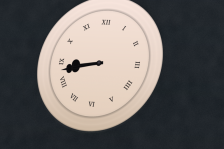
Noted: **8:43**
